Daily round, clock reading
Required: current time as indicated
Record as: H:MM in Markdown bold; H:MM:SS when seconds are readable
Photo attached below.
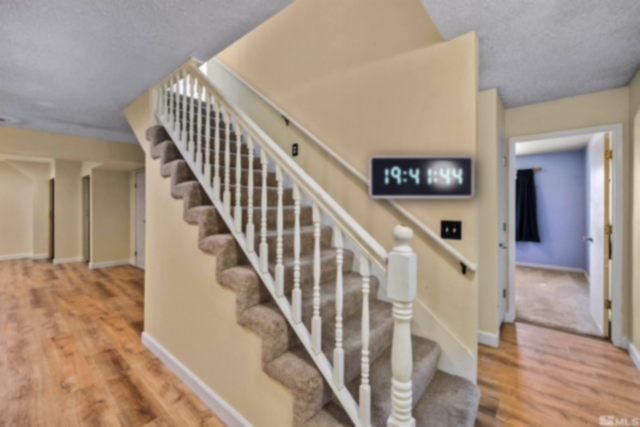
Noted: **19:41:44**
